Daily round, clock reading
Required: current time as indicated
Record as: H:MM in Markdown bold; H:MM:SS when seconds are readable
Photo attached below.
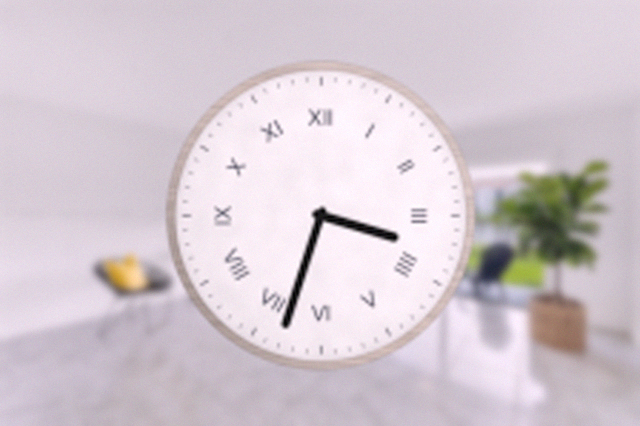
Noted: **3:33**
